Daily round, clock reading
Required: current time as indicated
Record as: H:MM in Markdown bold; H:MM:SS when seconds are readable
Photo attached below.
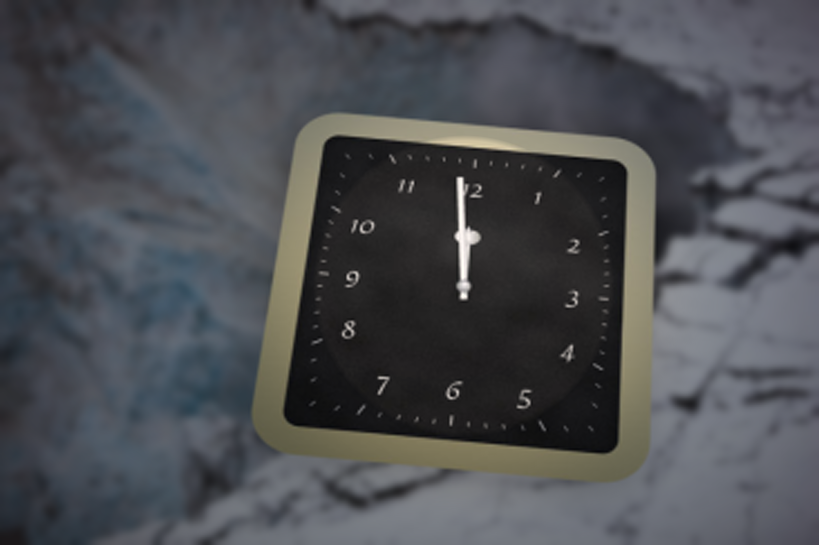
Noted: **11:59**
